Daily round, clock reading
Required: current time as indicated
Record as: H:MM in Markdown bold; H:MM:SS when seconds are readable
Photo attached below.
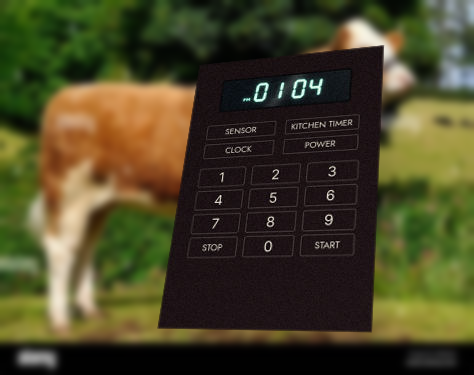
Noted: **1:04**
